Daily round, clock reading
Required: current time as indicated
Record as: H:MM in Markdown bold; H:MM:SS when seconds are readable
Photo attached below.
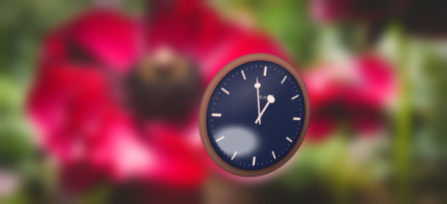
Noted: **12:58**
